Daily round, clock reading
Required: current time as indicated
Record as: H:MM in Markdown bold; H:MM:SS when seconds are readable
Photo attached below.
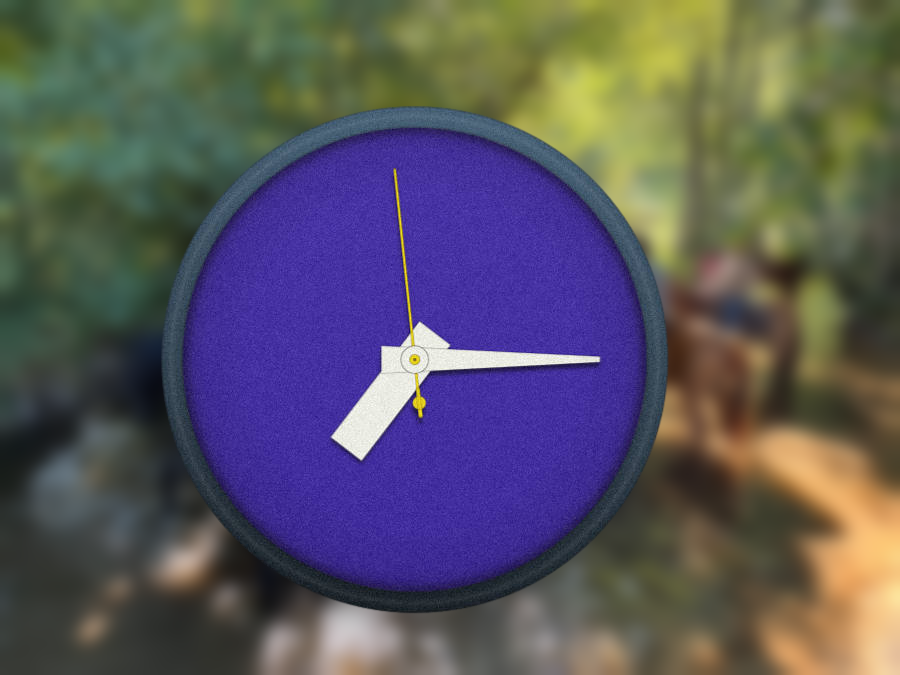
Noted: **7:14:59**
